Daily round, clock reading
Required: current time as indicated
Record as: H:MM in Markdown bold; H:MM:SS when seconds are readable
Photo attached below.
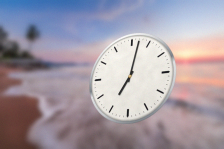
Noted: **7:02**
